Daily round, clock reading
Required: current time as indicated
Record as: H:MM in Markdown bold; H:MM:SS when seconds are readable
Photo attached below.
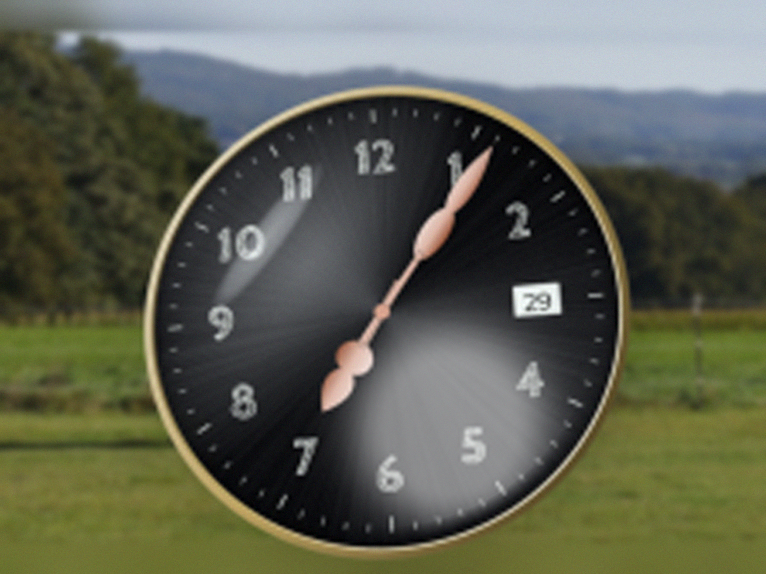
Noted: **7:06**
